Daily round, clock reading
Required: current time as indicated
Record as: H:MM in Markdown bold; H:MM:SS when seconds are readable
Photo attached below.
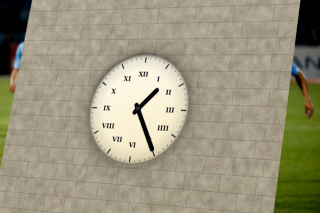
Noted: **1:25**
